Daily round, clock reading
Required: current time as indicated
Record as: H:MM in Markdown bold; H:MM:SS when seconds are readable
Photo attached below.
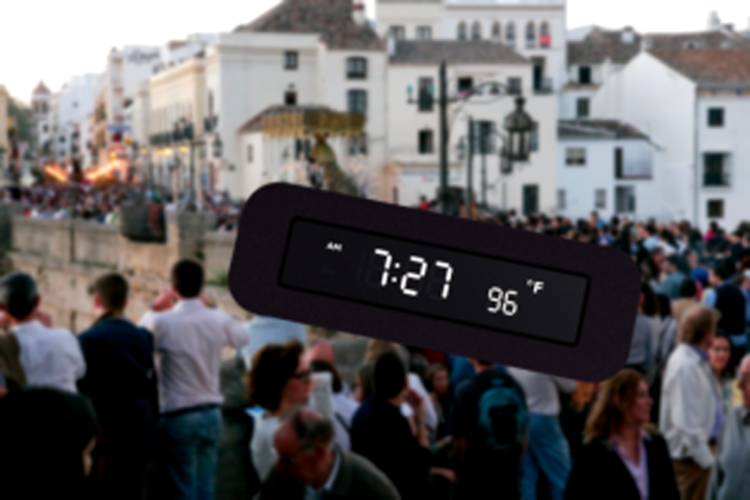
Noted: **7:27**
